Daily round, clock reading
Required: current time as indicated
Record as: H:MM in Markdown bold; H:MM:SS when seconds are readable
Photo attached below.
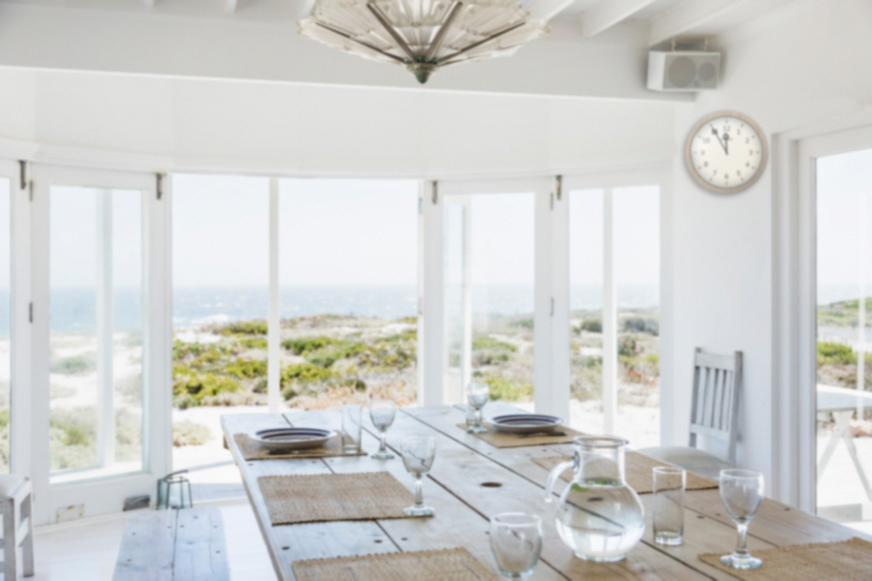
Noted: **11:55**
